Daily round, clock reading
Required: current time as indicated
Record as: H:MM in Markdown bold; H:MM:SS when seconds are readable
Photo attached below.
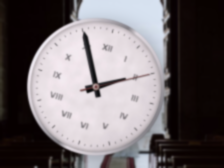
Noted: **1:55:10**
